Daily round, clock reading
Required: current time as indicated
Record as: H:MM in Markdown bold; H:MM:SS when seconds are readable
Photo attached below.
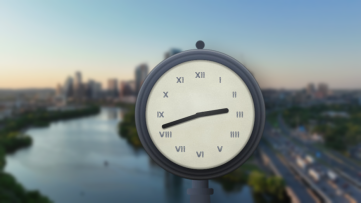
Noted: **2:42**
